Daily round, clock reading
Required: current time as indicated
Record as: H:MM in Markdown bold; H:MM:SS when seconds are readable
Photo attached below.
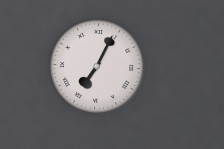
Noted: **7:04**
